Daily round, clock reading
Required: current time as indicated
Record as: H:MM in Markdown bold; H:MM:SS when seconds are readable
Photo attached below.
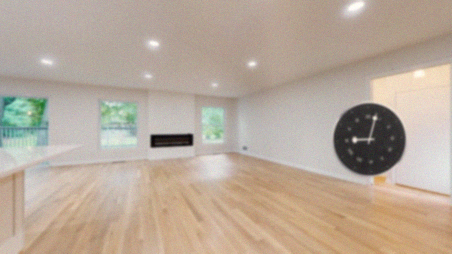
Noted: **9:03**
